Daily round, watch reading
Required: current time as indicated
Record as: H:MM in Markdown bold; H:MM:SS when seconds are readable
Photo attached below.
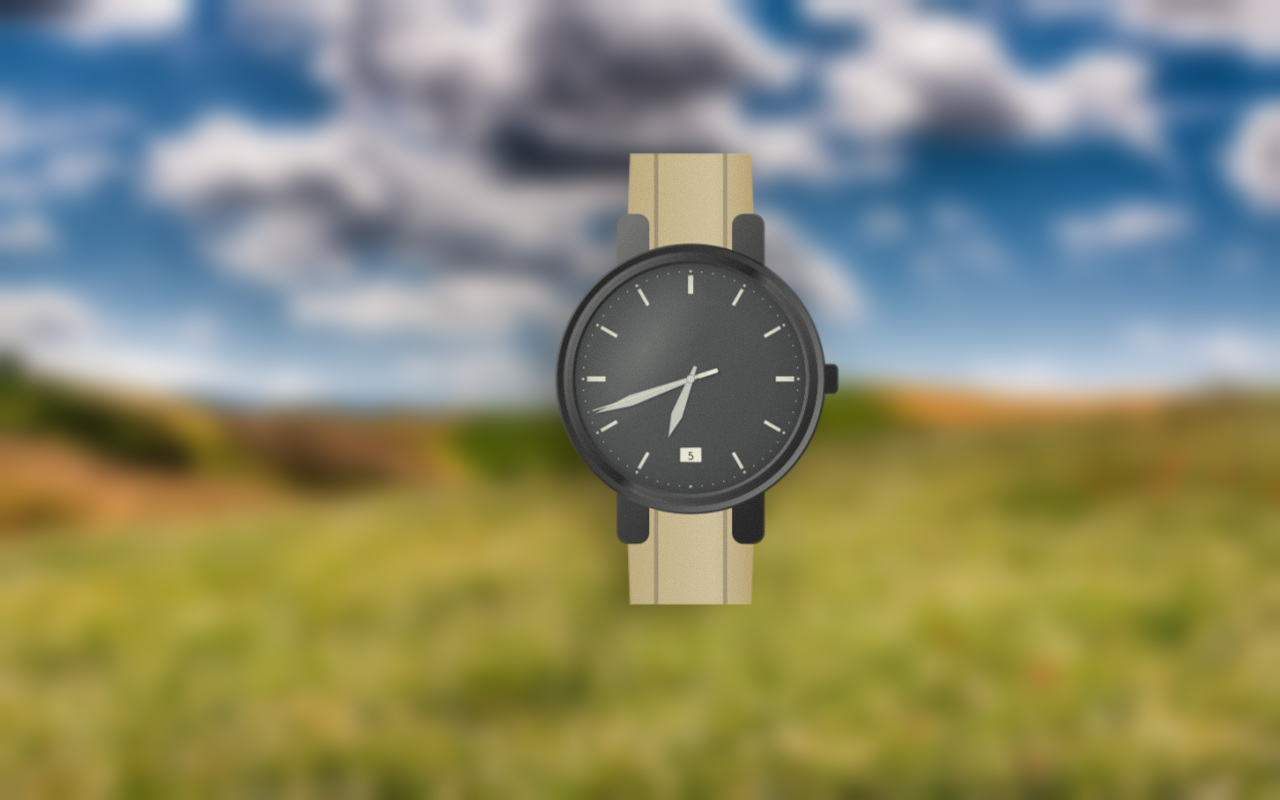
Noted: **6:41:42**
